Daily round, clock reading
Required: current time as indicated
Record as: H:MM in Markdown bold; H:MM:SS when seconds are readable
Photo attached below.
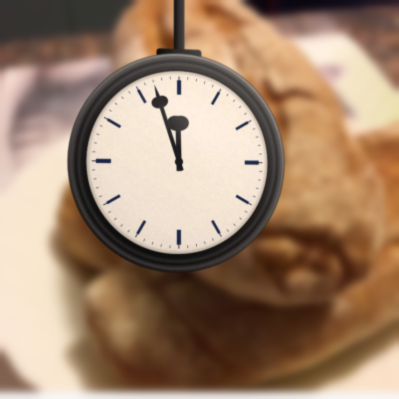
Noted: **11:57**
